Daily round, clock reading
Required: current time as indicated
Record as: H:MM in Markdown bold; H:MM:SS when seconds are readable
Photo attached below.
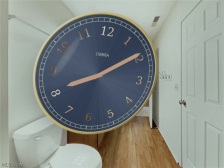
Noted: **8:09**
